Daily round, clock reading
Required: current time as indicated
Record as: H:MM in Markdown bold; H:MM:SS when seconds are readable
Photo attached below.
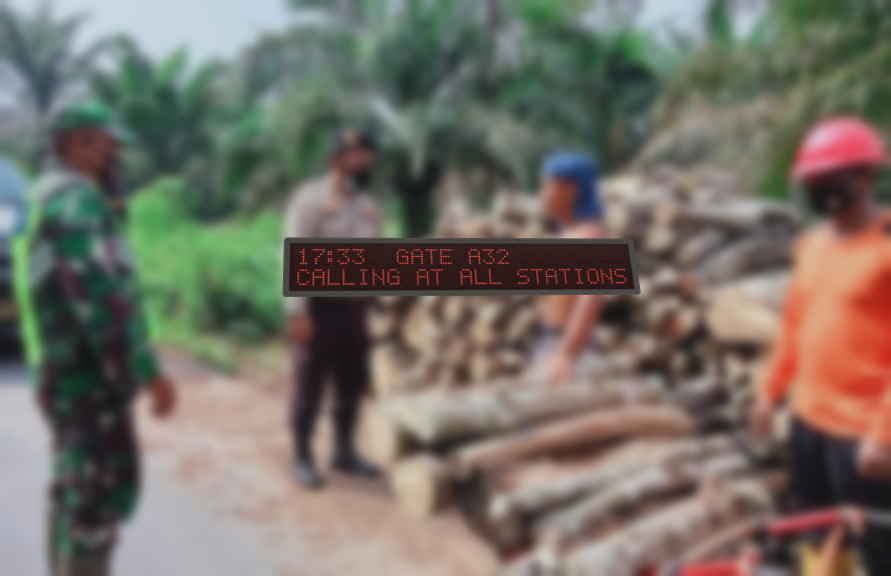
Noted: **17:33**
